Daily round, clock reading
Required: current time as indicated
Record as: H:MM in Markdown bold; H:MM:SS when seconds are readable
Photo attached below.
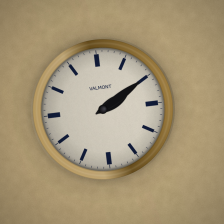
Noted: **2:10**
